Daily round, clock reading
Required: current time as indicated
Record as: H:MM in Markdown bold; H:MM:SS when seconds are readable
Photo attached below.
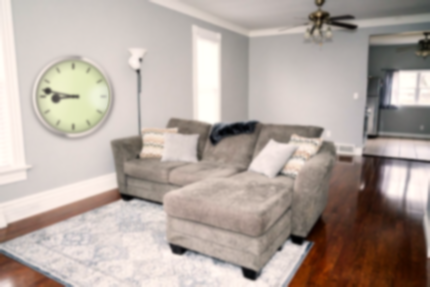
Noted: **8:47**
